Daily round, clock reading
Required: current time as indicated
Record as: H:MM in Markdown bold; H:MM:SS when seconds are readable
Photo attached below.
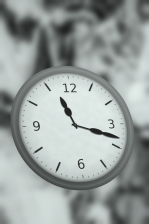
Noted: **11:18**
